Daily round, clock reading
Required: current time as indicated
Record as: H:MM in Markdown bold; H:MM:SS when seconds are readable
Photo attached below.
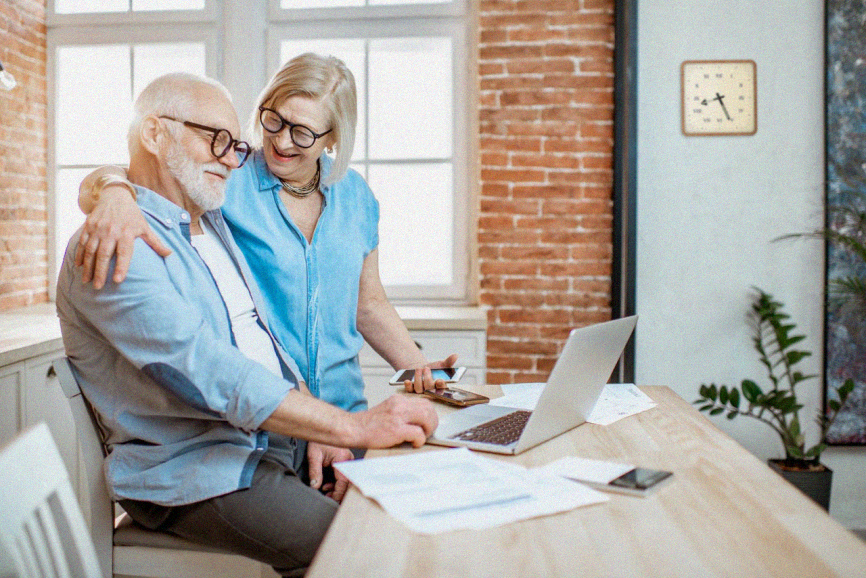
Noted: **8:26**
